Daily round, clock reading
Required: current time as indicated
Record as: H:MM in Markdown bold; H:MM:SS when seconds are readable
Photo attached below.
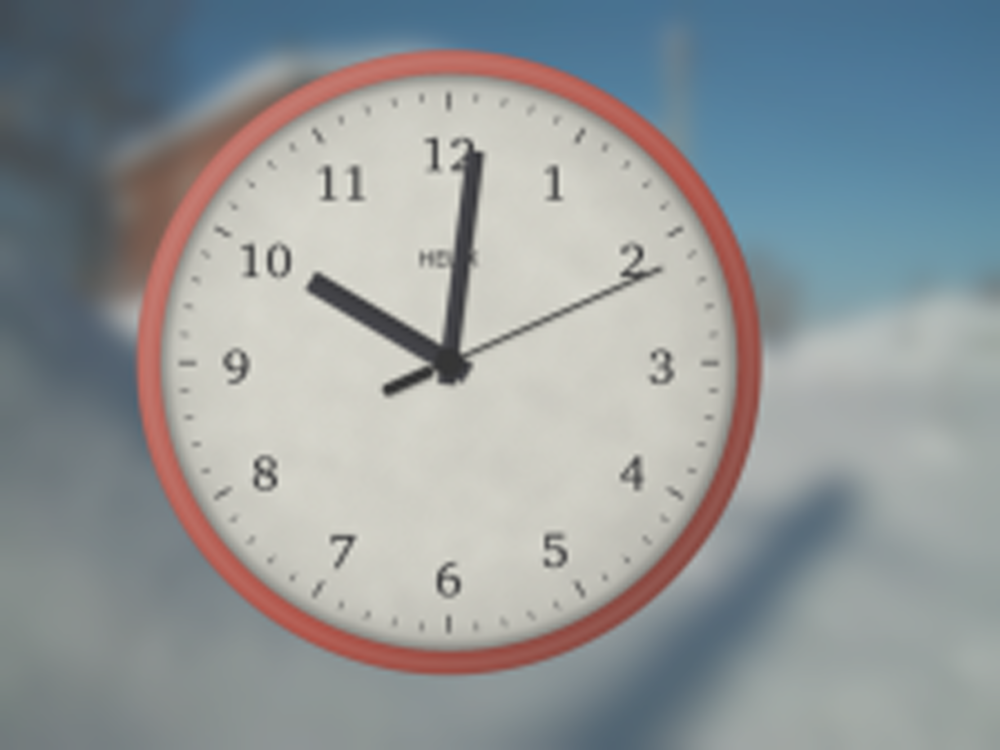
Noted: **10:01:11**
